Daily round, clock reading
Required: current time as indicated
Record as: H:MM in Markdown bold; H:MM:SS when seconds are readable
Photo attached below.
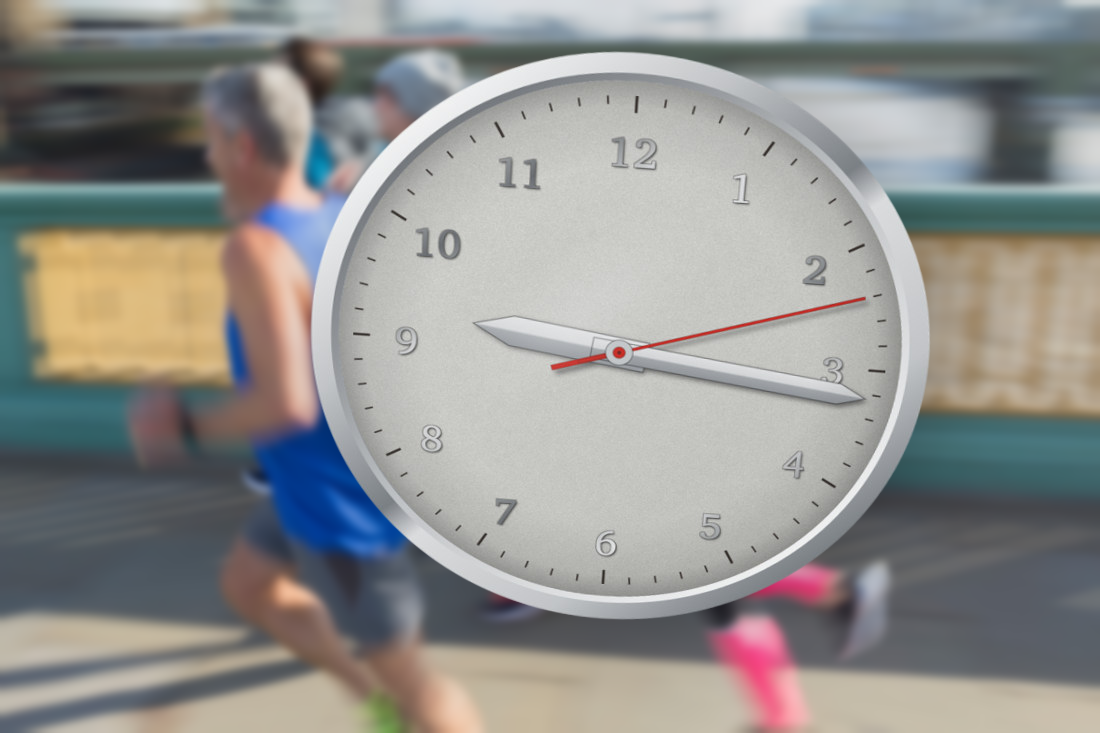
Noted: **9:16:12**
